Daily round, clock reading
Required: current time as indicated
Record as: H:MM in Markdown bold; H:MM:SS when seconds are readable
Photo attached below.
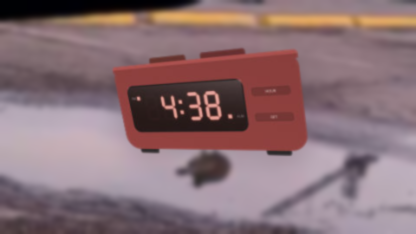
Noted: **4:38**
